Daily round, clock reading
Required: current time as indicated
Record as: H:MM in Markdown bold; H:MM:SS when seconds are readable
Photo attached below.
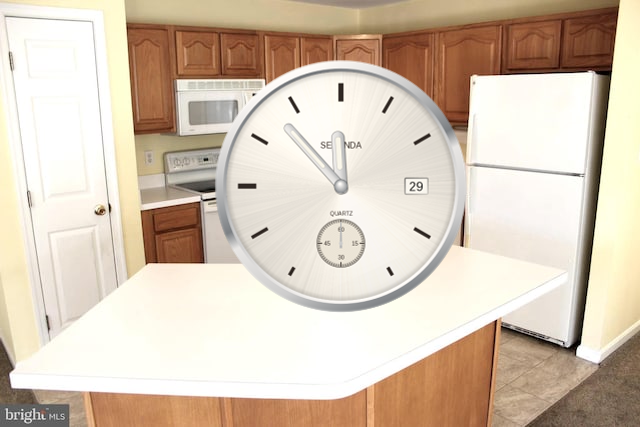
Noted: **11:53**
